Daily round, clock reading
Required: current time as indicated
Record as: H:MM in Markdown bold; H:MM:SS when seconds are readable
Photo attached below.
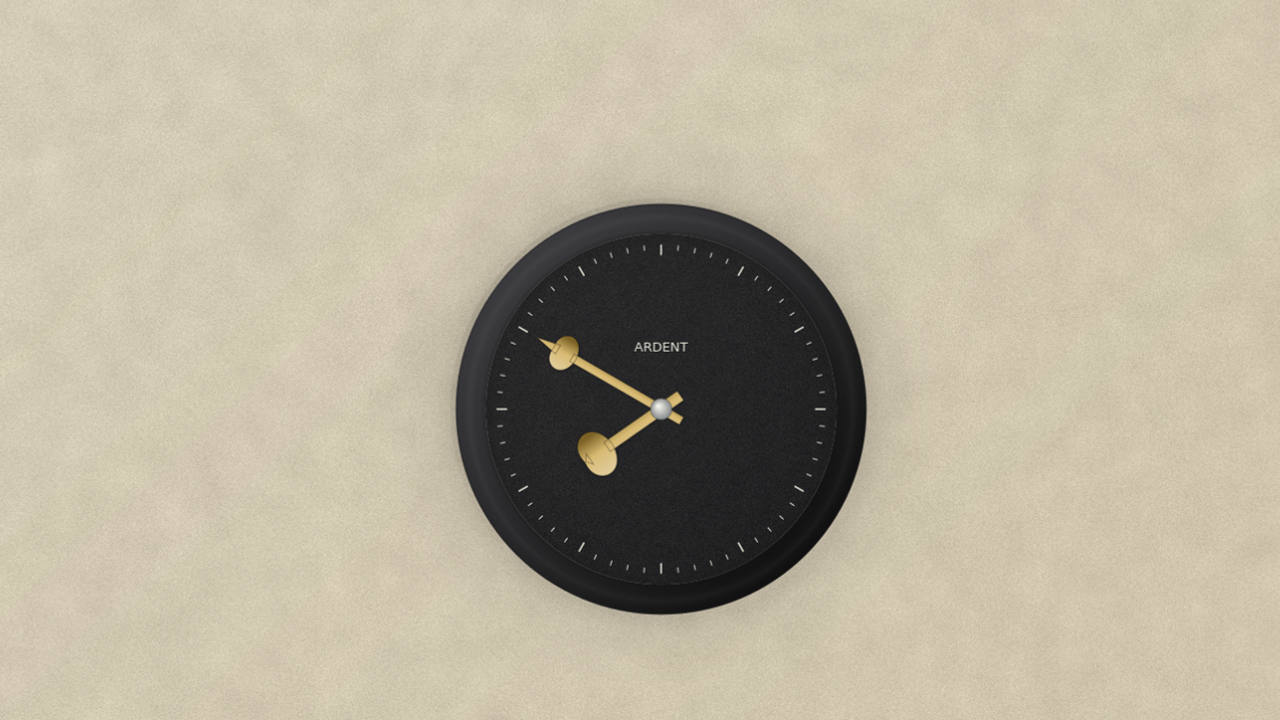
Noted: **7:50**
